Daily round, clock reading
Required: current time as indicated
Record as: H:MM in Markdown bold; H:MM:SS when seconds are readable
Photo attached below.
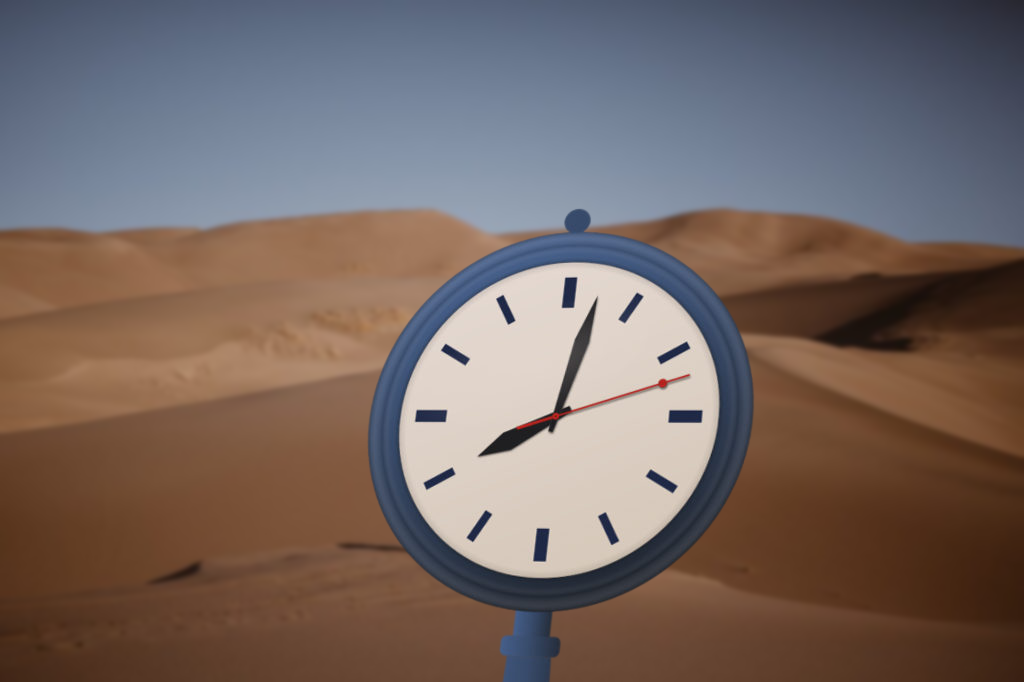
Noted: **8:02:12**
